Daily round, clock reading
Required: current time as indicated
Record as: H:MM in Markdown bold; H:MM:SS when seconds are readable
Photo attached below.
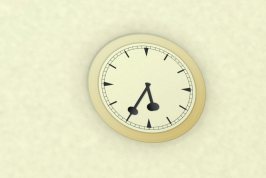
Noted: **5:35**
